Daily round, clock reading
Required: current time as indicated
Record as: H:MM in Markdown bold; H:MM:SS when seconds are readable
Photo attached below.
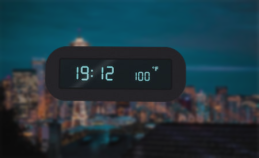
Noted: **19:12**
